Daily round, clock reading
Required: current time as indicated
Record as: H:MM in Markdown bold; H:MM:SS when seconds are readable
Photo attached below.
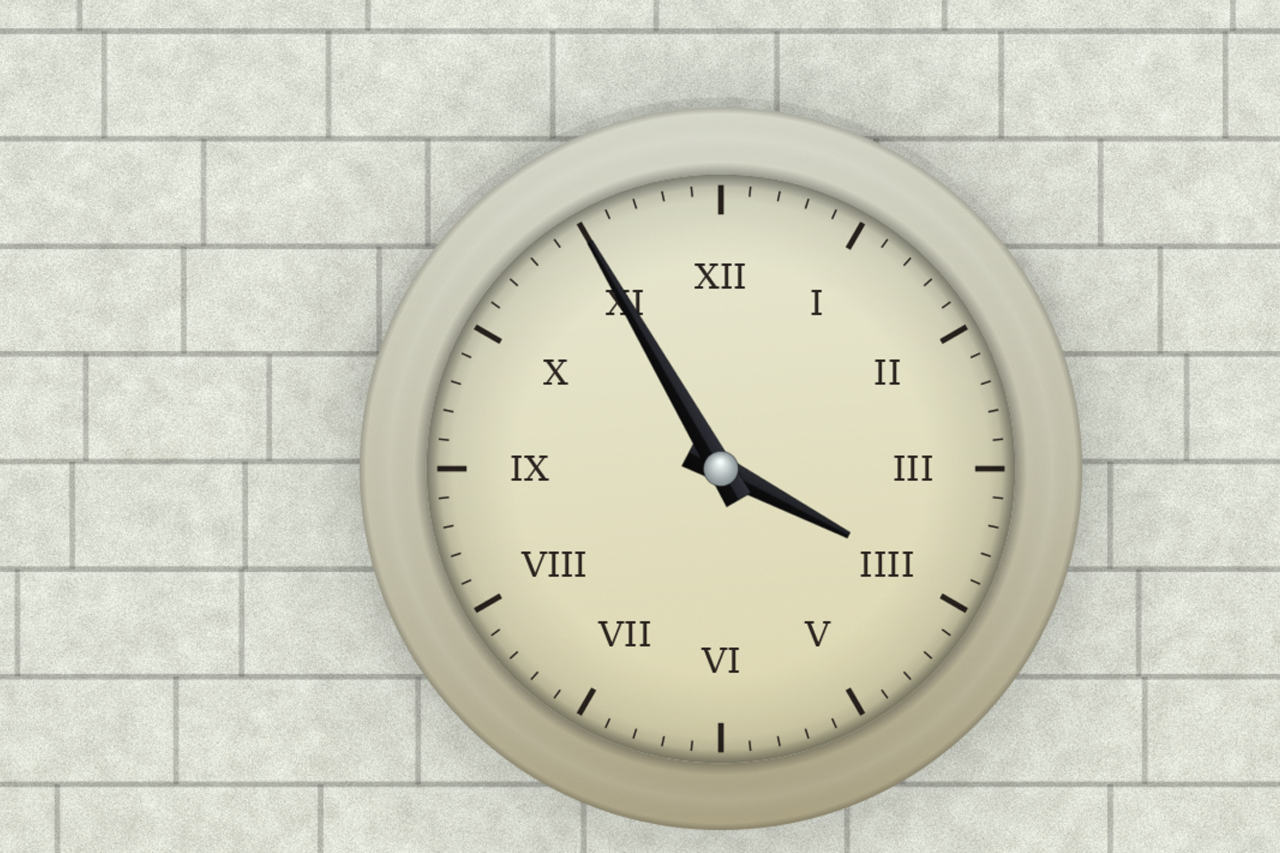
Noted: **3:55**
